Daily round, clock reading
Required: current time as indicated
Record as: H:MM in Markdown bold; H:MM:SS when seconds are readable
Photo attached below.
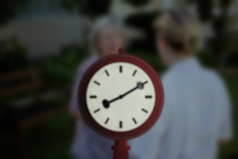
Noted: **8:10**
